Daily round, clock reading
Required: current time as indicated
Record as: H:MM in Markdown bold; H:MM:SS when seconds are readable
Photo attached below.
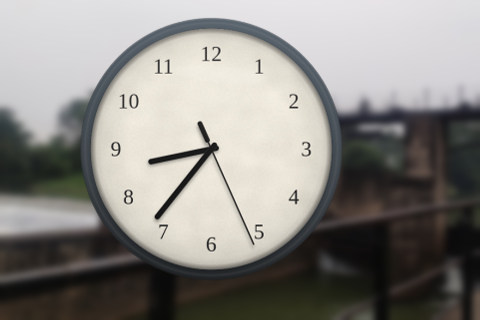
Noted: **8:36:26**
